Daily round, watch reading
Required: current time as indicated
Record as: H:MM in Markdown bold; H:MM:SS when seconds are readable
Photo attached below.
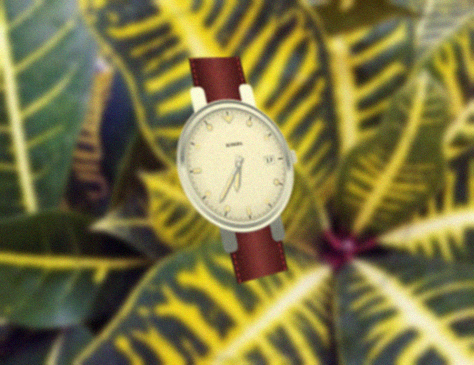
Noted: **6:37**
